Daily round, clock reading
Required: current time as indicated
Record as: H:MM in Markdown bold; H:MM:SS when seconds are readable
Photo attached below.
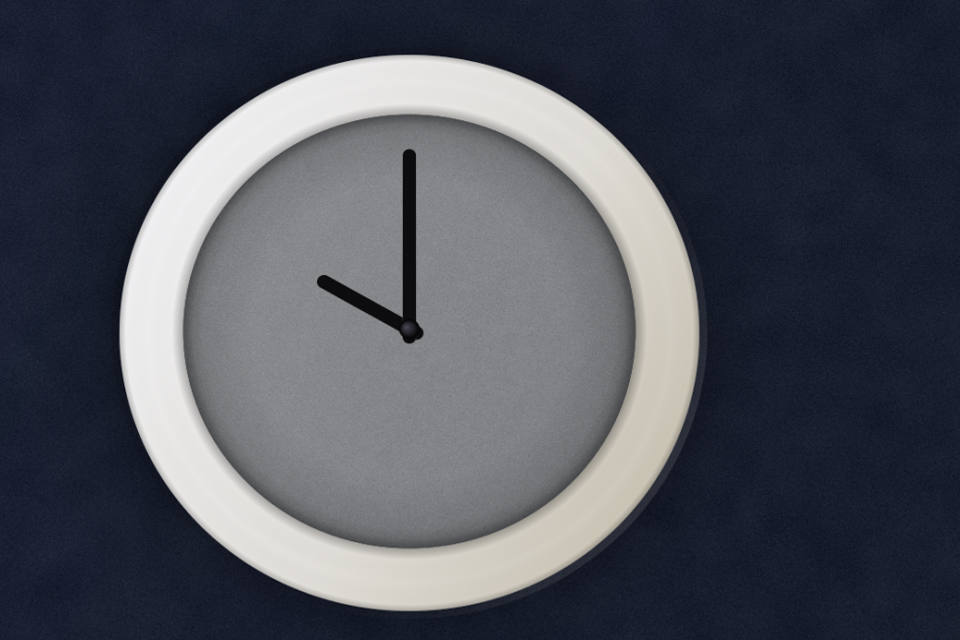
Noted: **10:00**
